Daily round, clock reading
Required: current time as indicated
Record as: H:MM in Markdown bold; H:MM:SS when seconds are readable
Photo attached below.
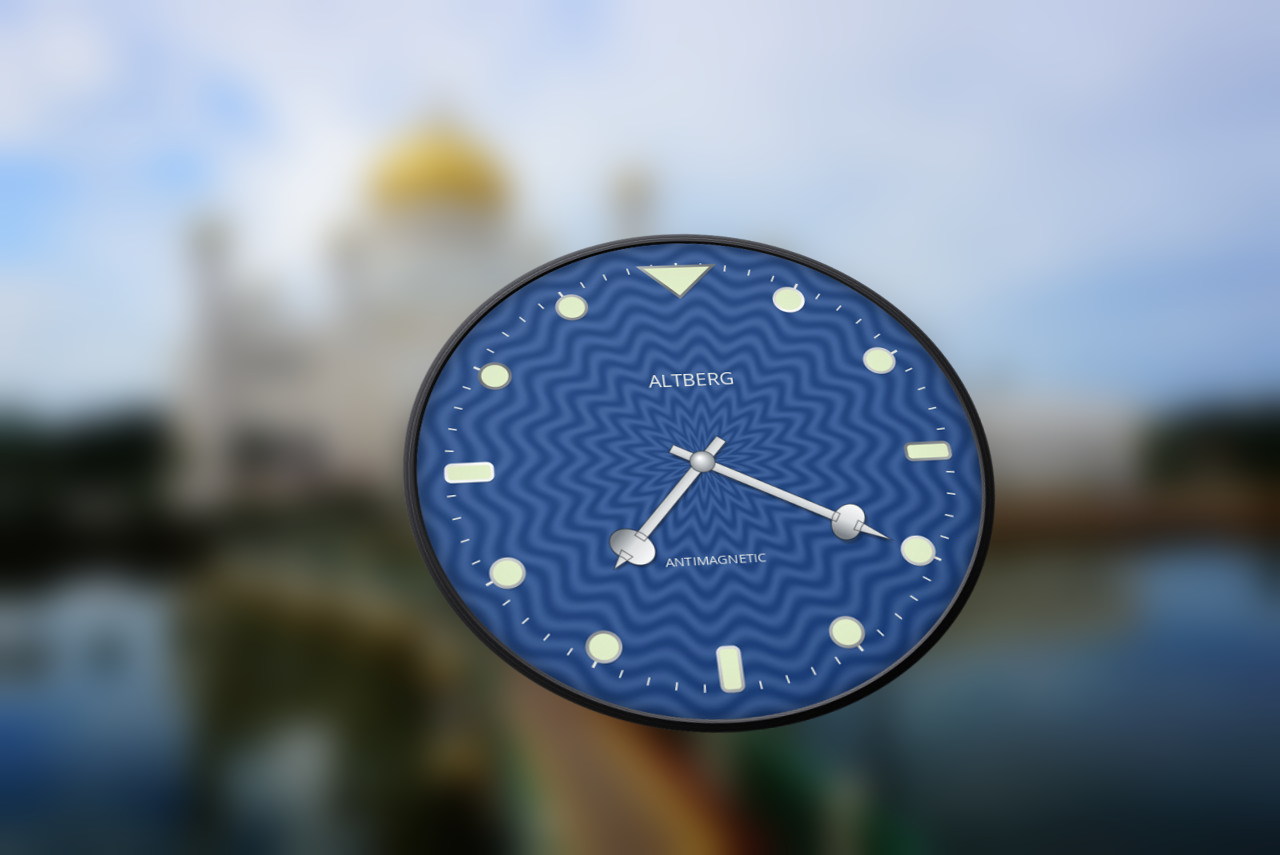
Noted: **7:20**
